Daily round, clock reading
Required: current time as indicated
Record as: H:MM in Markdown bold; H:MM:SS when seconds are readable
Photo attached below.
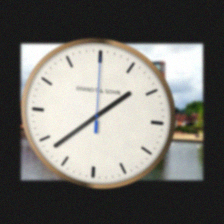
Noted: **1:38:00**
